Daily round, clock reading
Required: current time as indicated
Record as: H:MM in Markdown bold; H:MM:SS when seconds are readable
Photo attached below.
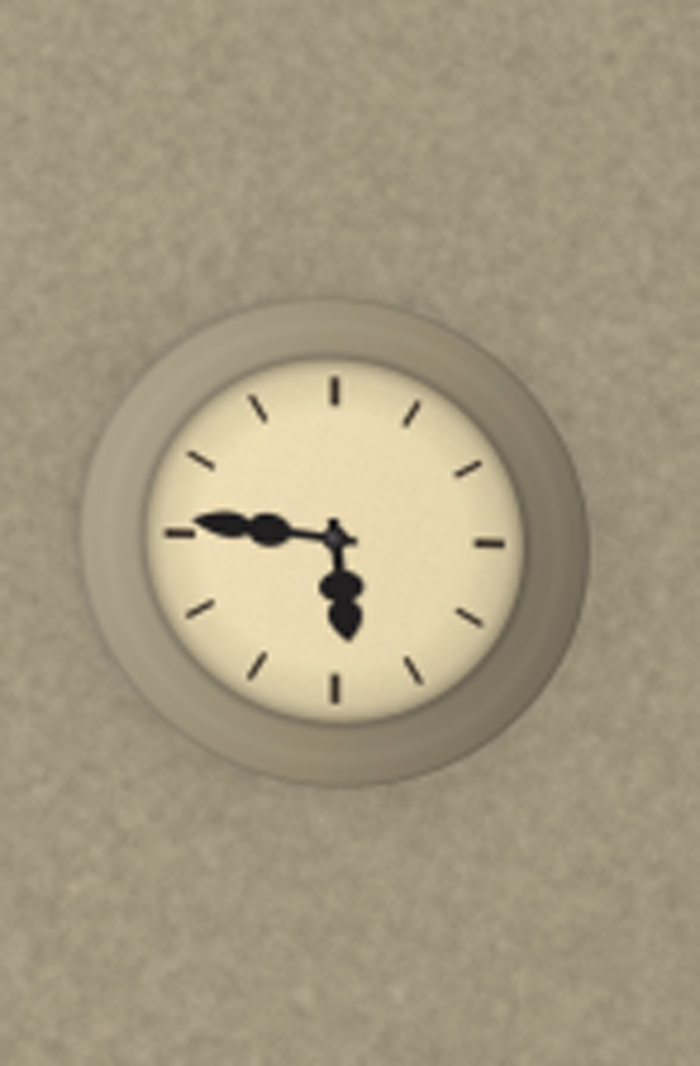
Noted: **5:46**
